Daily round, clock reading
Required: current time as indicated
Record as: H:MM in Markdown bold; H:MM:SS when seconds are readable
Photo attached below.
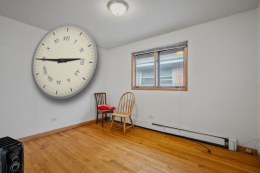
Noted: **2:45**
